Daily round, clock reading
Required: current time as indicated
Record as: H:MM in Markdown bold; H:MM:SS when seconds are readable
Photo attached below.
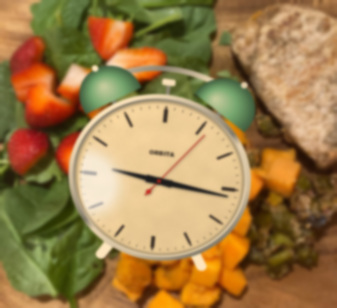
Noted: **9:16:06**
